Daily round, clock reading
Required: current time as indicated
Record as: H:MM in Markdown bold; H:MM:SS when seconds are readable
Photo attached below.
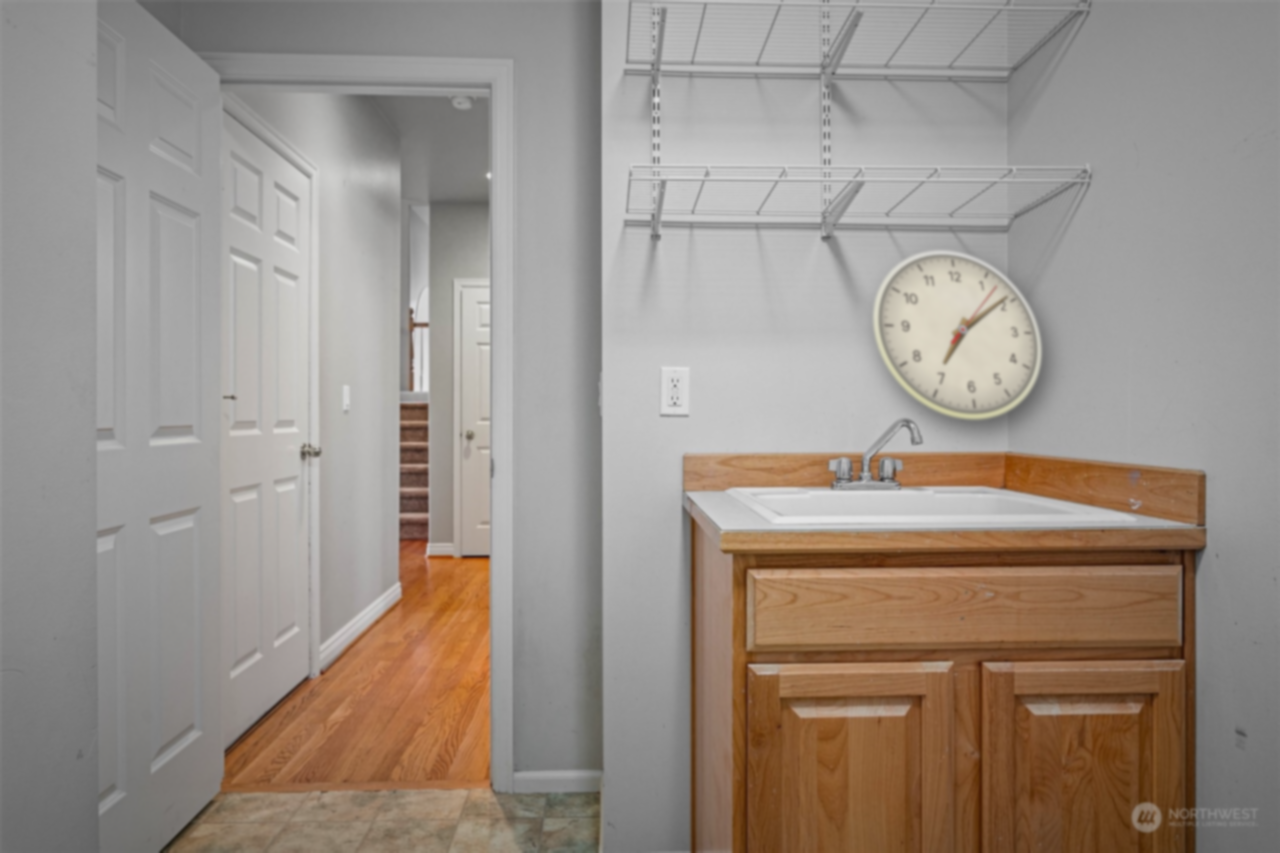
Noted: **7:09:07**
